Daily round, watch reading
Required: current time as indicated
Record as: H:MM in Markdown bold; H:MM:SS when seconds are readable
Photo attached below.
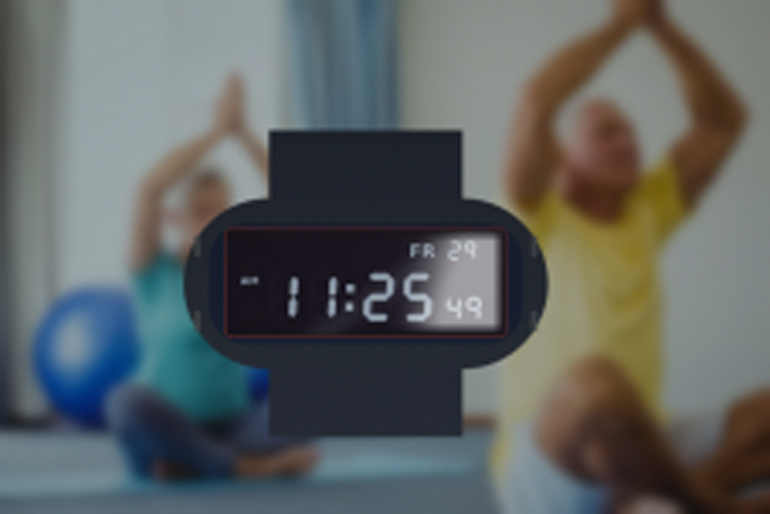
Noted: **11:25:49**
